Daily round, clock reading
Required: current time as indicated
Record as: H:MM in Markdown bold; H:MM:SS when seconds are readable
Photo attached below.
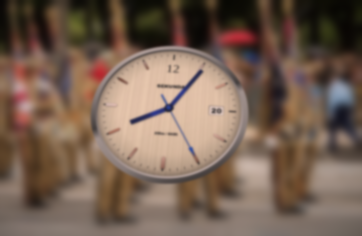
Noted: **8:05:25**
